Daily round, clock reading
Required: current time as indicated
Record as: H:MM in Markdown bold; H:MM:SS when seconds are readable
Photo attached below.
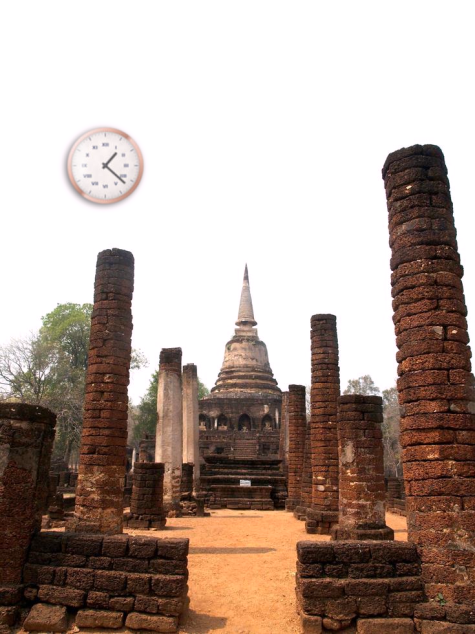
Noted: **1:22**
